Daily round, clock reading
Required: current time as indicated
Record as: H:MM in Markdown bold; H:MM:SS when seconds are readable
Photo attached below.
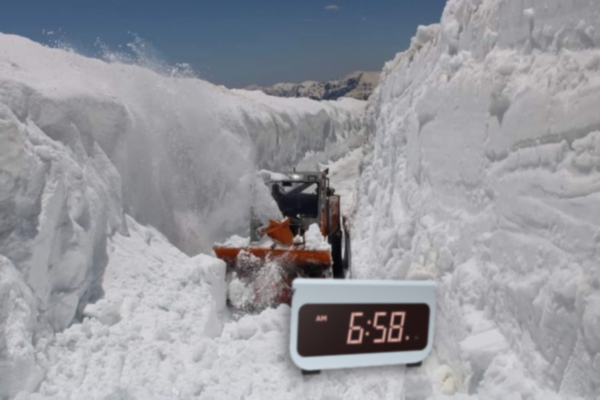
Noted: **6:58**
